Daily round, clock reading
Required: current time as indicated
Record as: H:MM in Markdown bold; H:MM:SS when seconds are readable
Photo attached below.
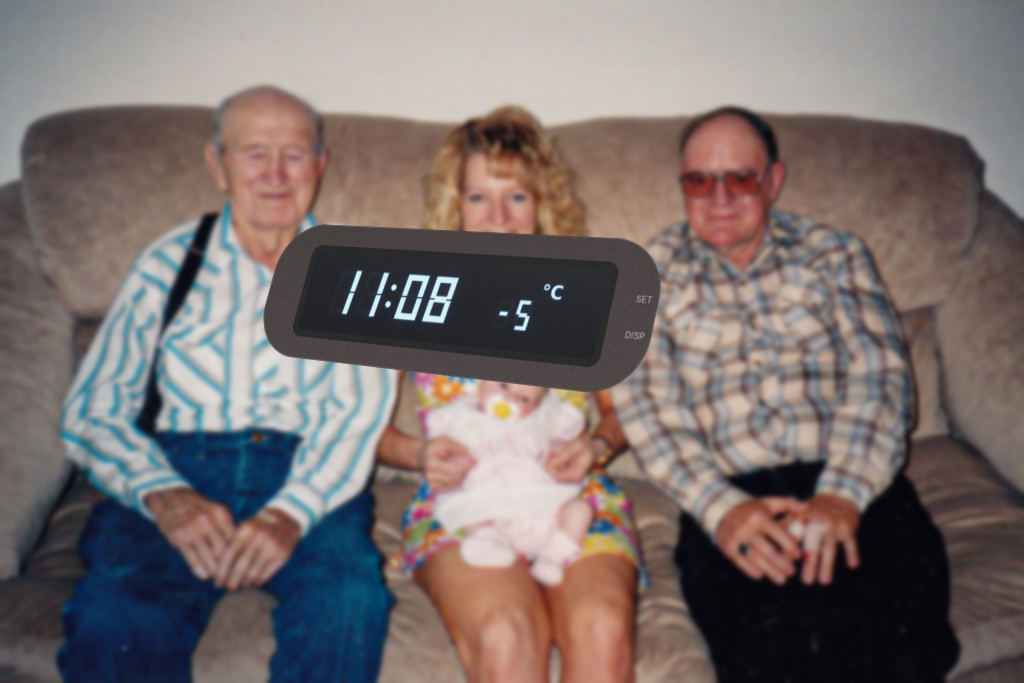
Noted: **11:08**
